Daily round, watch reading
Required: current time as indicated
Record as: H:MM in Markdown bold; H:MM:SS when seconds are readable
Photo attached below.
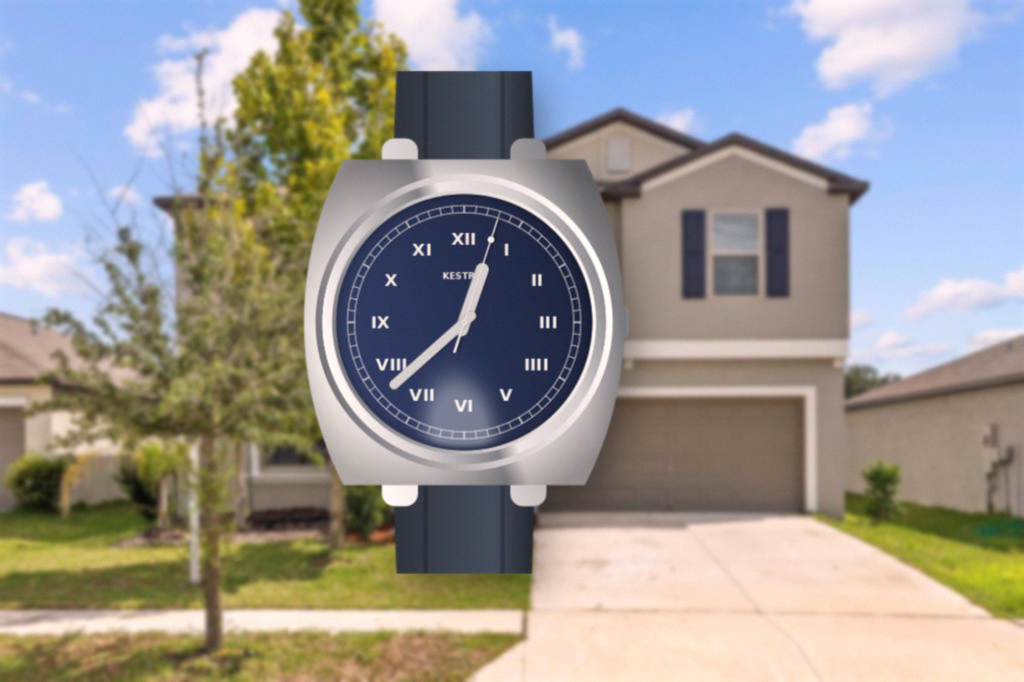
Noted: **12:38:03**
